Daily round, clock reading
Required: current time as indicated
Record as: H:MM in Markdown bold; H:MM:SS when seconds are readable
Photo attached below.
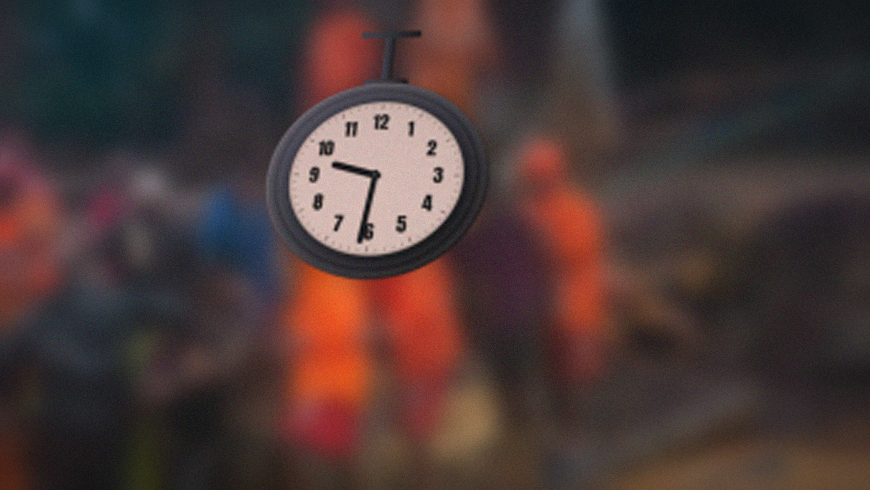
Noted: **9:31**
